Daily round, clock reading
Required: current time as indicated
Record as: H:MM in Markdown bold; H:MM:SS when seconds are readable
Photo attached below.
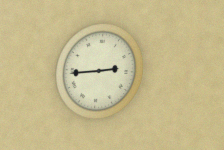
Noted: **2:44**
